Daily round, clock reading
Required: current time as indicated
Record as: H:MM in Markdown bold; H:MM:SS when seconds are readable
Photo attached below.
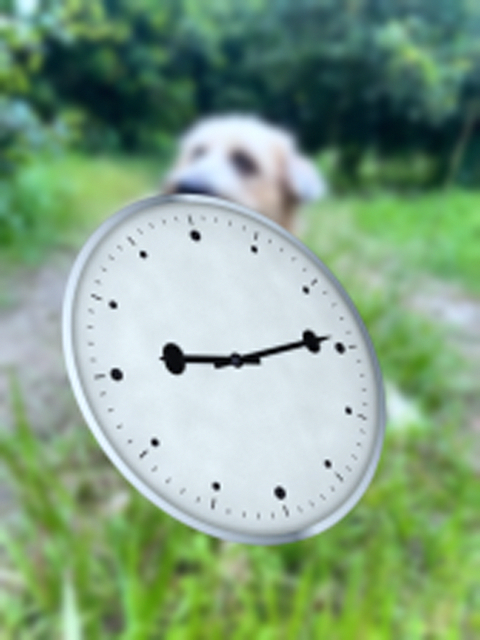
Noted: **9:14**
